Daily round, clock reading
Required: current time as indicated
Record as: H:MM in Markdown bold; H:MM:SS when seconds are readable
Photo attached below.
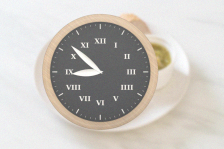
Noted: **8:52**
